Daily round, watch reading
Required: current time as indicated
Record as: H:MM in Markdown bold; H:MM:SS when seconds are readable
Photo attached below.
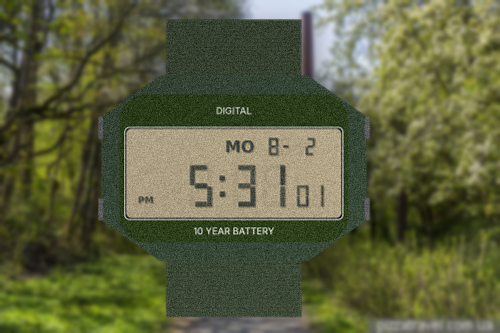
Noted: **5:31:01**
